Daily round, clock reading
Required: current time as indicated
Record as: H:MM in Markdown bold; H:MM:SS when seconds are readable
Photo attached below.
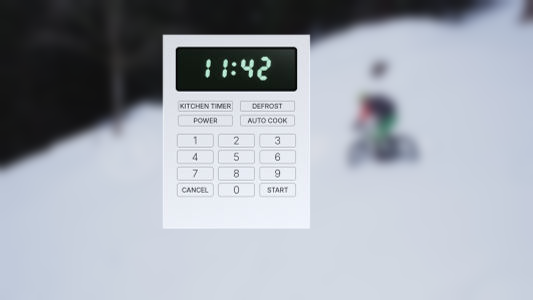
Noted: **11:42**
